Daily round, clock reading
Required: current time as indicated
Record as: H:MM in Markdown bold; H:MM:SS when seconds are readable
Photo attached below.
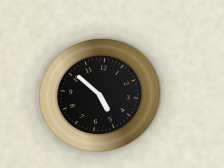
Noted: **4:51**
